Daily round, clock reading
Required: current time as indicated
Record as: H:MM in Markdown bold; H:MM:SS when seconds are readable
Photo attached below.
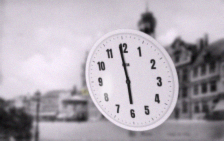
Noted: **5:59**
